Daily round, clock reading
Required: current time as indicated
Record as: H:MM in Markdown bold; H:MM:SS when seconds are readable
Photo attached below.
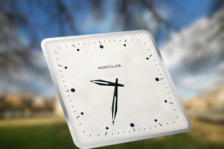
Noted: **9:34**
